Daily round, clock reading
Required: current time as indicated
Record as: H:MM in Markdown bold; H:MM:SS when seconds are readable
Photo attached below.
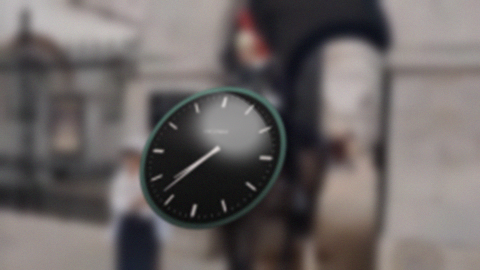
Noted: **7:37**
